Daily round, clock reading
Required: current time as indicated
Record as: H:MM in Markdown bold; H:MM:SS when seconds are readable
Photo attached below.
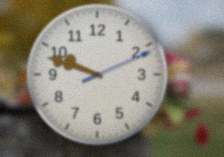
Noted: **9:48:11**
